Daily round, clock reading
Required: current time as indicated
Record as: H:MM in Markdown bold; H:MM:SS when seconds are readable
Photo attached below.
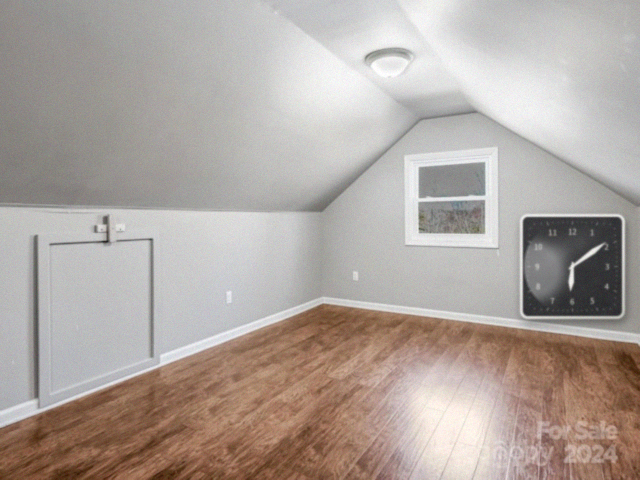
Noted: **6:09**
